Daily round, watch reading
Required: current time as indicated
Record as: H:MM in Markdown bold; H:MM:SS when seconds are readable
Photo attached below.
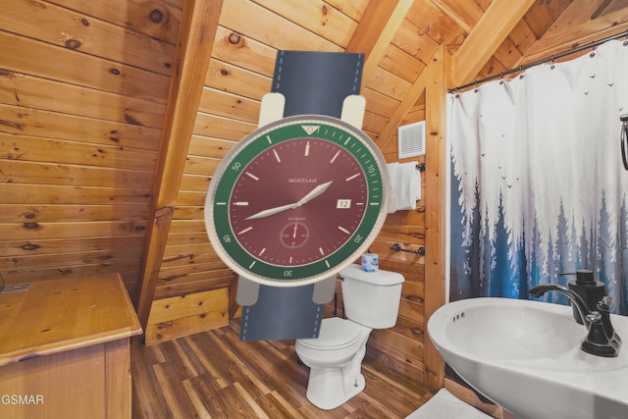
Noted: **1:42**
